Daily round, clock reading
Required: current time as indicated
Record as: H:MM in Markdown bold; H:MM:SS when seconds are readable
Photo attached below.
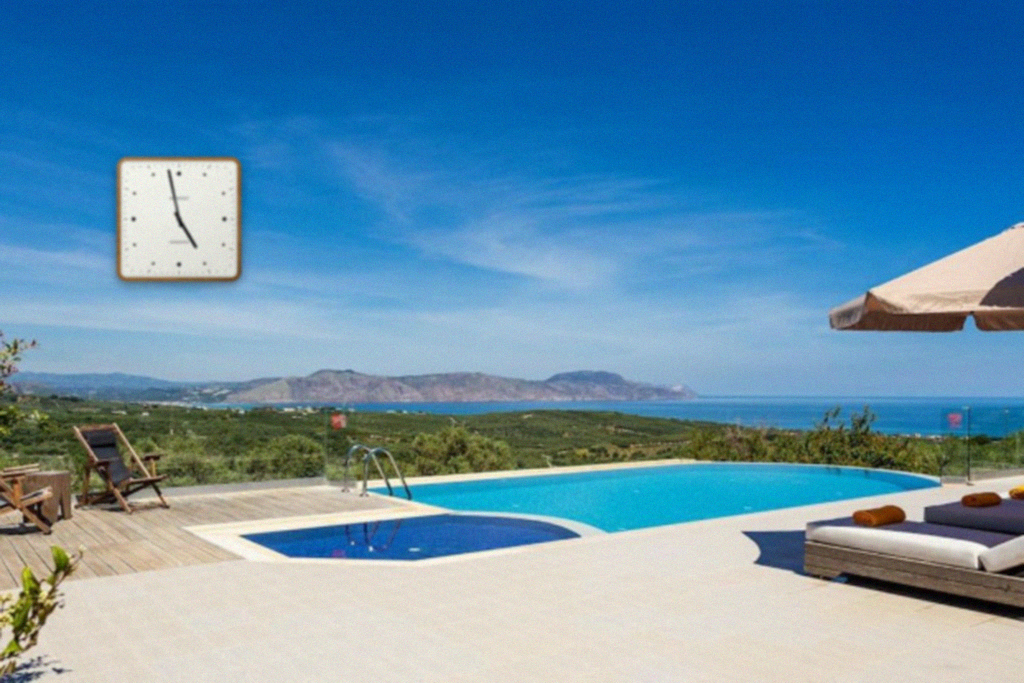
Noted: **4:58**
